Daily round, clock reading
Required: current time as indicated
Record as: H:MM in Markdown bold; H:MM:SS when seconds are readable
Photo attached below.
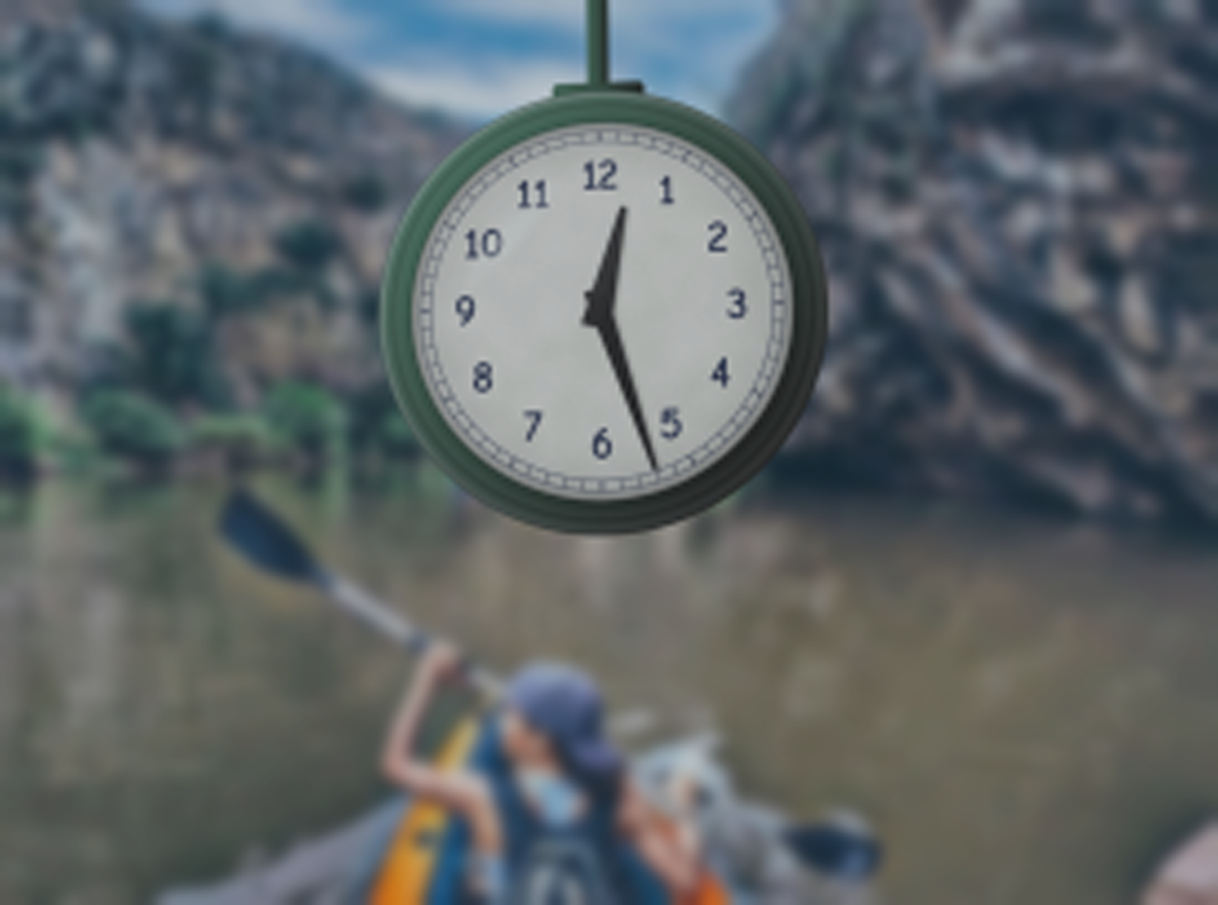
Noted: **12:27**
